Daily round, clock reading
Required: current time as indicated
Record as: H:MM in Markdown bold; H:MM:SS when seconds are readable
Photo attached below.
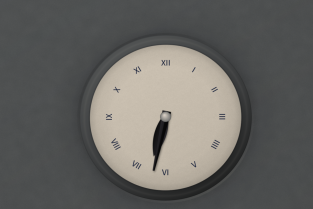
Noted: **6:32**
